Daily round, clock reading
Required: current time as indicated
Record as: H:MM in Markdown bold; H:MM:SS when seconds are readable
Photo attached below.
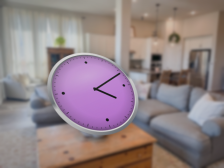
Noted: **4:11**
